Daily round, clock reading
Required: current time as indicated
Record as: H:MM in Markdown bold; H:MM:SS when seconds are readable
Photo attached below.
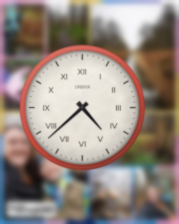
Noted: **4:38**
